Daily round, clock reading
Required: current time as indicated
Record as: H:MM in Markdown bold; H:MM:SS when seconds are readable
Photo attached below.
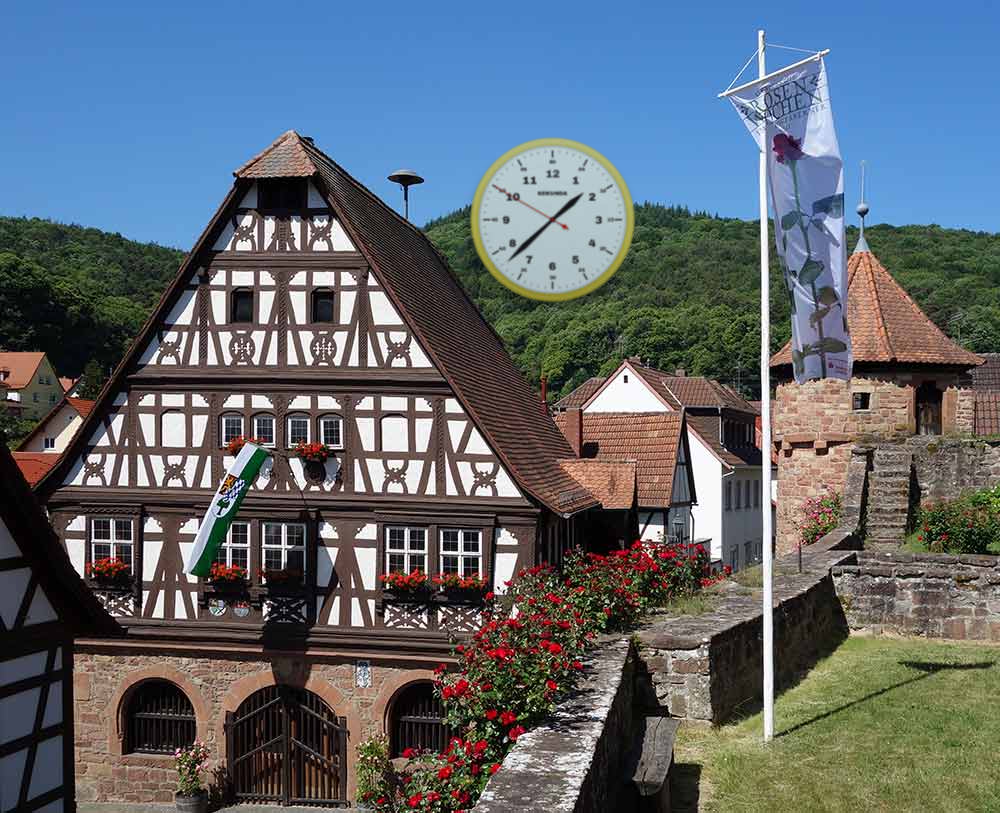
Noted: **1:37:50**
